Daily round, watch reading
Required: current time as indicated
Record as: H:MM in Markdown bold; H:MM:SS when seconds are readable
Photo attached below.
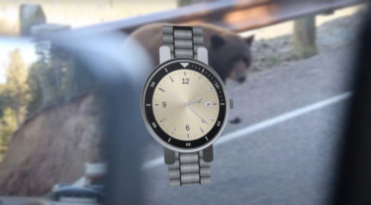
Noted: **2:22**
